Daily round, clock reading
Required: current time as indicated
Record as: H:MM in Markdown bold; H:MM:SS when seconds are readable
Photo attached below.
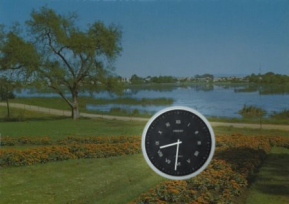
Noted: **8:31**
